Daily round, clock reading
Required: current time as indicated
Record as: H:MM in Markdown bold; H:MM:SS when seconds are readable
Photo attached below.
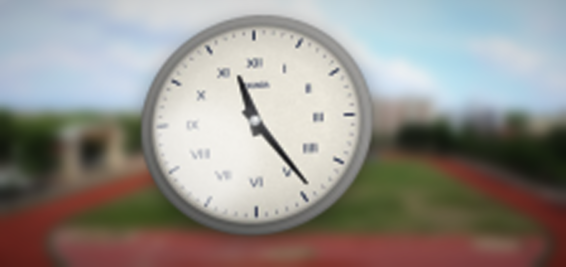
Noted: **11:24**
